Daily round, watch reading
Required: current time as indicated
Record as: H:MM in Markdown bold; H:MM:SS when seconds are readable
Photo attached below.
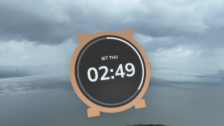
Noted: **2:49**
